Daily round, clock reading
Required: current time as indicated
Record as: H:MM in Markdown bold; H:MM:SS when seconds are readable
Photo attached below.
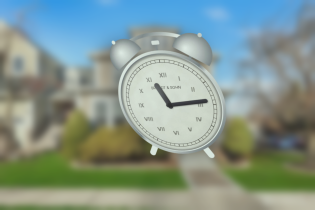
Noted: **11:14**
